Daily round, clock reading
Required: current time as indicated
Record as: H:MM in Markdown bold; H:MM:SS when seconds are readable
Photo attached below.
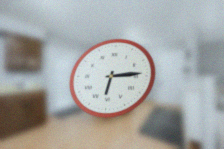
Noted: **6:14**
